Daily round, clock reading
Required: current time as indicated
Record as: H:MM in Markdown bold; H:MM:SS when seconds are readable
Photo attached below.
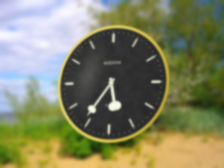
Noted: **5:36**
